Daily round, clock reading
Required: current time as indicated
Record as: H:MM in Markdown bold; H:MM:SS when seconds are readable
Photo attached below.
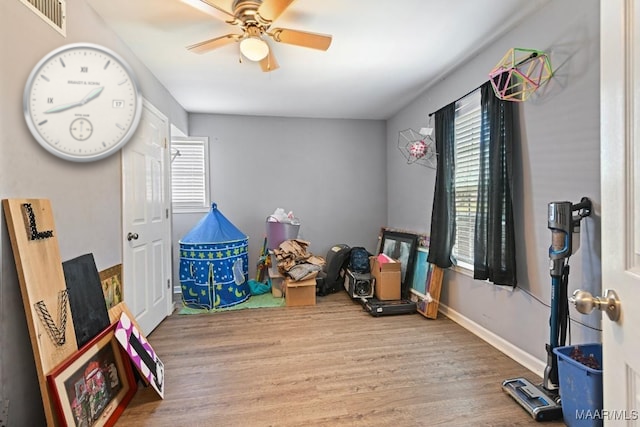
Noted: **1:42**
